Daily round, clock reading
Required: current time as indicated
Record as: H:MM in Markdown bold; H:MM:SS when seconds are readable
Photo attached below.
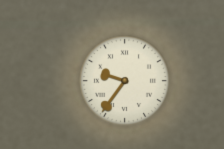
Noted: **9:36**
